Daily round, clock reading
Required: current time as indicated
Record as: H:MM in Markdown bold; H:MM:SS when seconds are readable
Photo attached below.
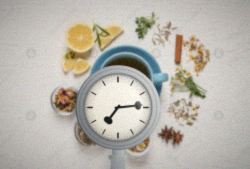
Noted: **7:14**
